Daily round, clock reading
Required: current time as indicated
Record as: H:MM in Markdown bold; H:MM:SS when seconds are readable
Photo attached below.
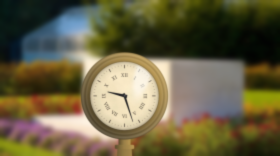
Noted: **9:27**
